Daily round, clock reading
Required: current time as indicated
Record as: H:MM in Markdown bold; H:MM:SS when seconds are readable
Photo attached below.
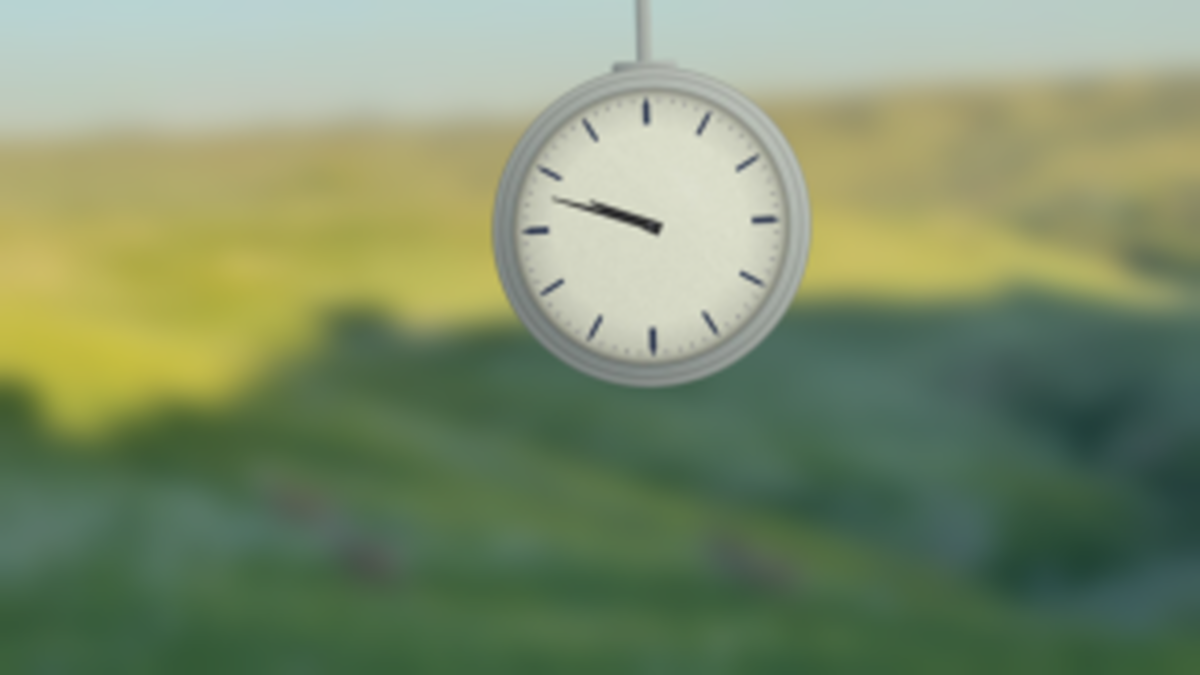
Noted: **9:48**
